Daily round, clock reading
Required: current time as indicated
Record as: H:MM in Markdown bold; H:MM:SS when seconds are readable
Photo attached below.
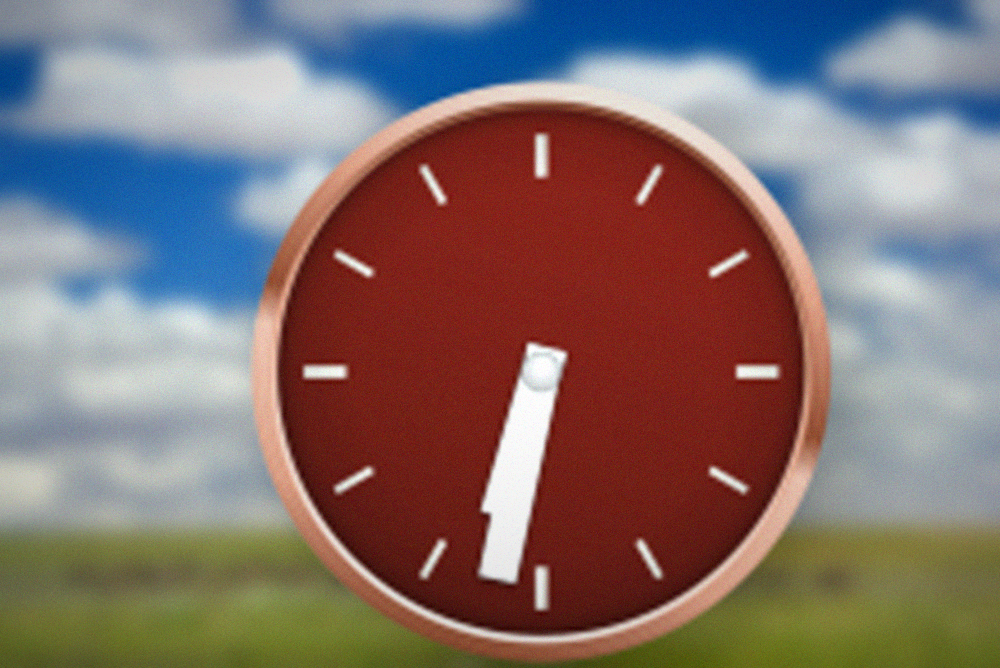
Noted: **6:32**
